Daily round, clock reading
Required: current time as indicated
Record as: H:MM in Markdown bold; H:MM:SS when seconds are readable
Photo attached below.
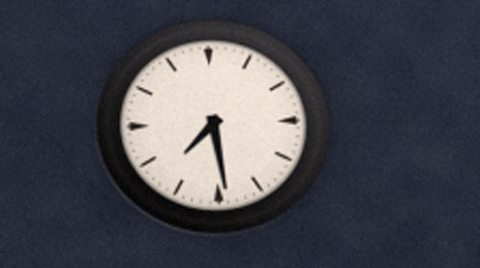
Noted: **7:29**
